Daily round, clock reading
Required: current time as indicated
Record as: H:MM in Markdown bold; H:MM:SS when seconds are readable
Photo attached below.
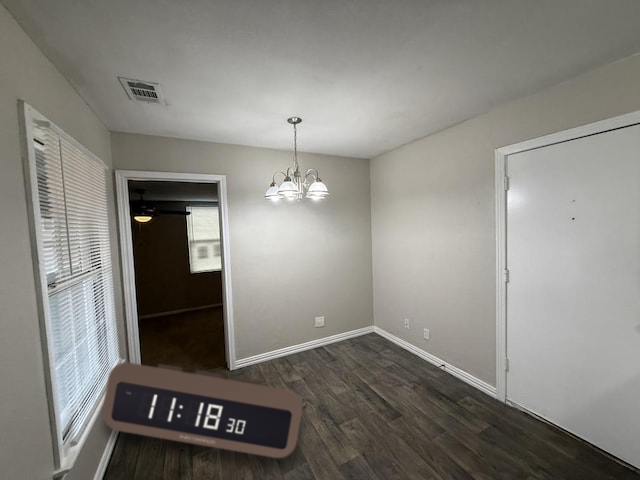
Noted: **11:18:30**
